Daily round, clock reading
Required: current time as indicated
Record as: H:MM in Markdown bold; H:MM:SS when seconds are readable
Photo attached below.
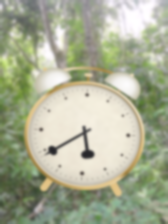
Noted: **5:39**
